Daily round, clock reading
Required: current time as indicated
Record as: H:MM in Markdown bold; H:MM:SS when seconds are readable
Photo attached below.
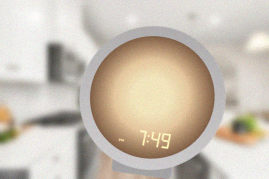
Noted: **7:49**
